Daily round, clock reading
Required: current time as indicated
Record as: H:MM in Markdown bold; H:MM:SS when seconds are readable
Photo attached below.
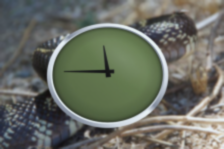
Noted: **11:45**
